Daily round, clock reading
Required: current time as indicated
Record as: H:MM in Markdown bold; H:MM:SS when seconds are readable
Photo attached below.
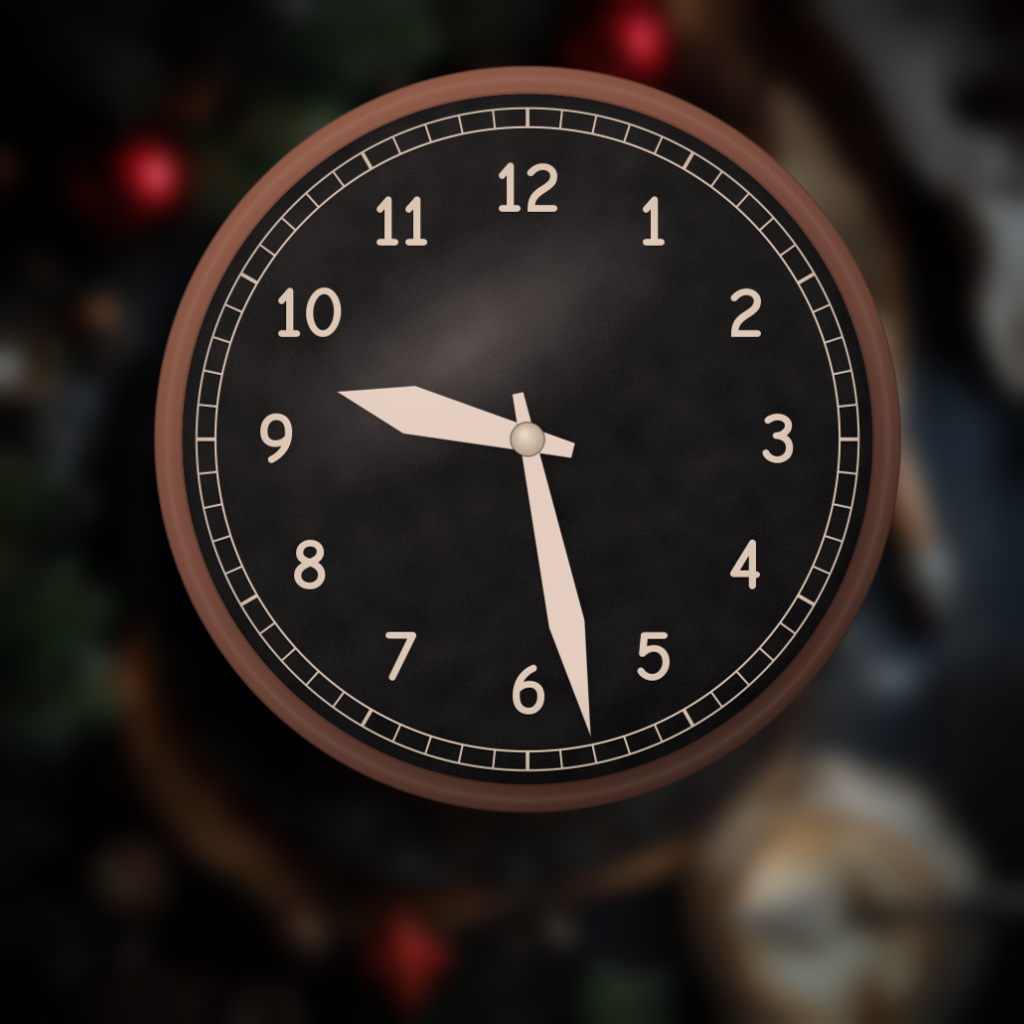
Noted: **9:28**
